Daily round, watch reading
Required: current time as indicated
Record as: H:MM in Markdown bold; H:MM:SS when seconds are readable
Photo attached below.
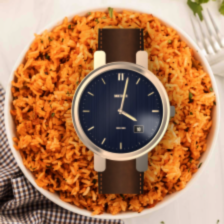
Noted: **4:02**
